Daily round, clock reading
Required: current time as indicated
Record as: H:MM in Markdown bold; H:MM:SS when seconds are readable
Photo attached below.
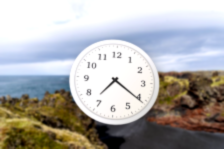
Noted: **7:21**
